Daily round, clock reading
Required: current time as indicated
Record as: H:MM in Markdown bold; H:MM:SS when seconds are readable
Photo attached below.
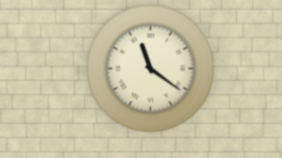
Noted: **11:21**
